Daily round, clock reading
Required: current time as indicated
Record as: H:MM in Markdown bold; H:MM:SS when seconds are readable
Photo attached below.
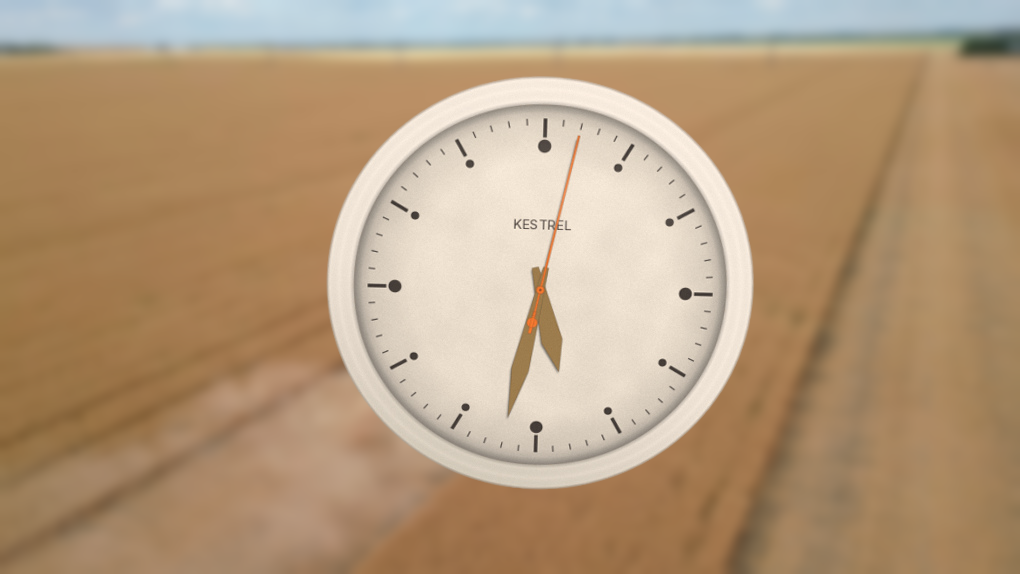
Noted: **5:32:02**
